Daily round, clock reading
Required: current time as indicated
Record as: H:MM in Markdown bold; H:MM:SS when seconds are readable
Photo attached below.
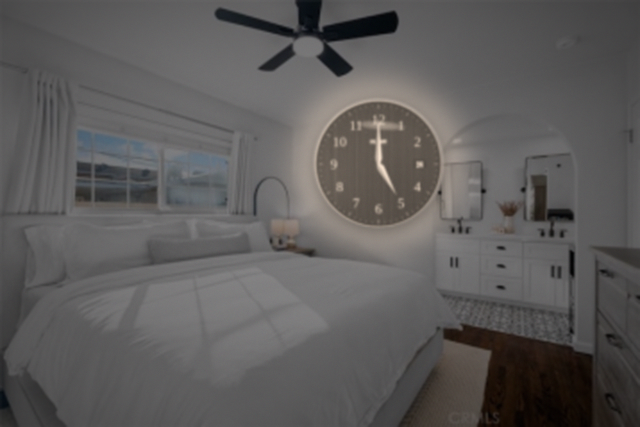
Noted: **5:00**
